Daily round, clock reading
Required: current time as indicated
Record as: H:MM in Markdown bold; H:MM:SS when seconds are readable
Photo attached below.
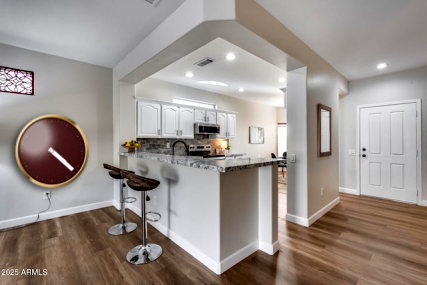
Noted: **4:22**
